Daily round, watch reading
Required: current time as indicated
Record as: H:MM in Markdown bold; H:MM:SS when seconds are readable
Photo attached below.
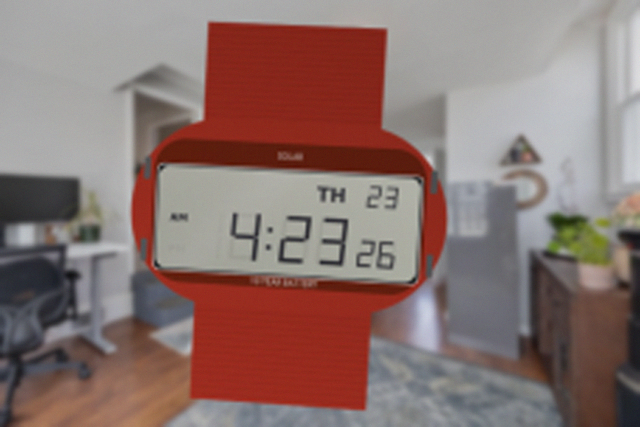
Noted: **4:23:26**
